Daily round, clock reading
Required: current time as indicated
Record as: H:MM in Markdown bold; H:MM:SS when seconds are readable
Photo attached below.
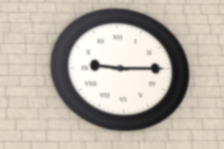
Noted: **9:15**
